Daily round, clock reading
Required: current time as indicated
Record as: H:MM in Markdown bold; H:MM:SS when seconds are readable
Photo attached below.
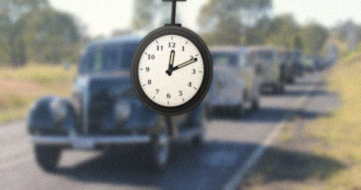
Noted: **12:11**
